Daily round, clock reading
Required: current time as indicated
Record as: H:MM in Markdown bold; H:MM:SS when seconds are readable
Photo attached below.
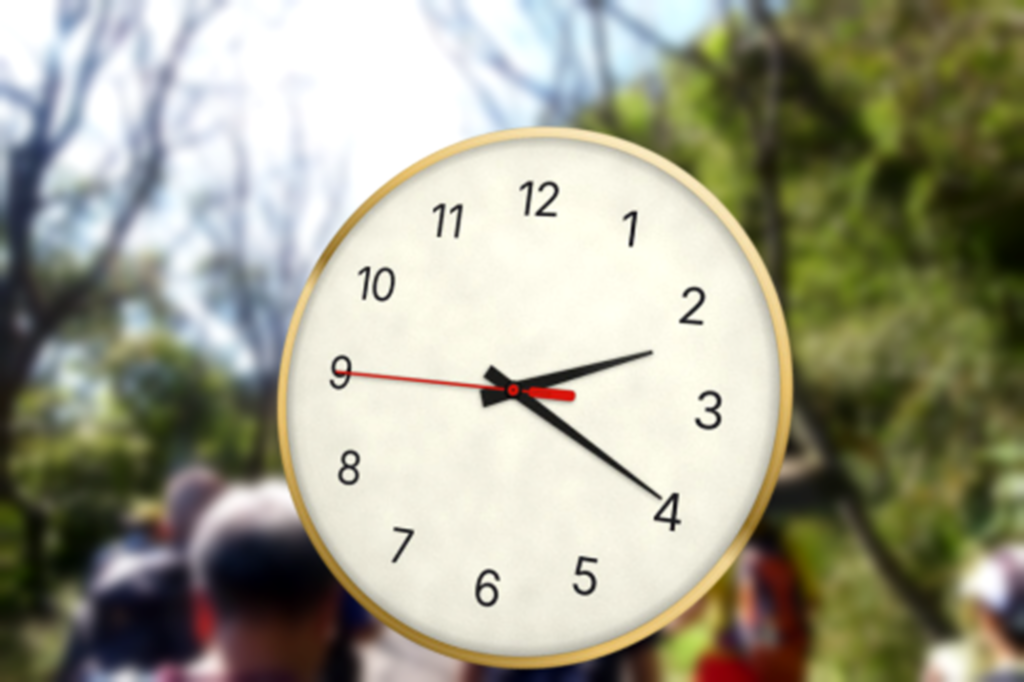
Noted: **2:19:45**
